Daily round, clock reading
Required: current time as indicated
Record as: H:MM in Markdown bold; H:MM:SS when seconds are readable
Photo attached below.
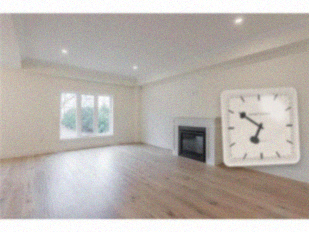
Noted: **6:51**
